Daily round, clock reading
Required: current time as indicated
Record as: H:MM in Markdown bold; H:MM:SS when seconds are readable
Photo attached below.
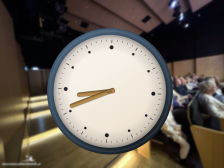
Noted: **8:41**
